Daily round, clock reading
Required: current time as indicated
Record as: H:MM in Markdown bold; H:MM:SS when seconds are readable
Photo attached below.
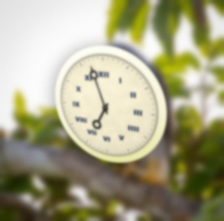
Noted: **6:57**
